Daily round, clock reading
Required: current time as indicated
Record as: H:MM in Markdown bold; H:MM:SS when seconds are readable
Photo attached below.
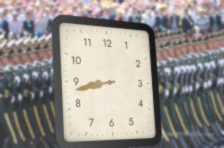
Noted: **8:43**
